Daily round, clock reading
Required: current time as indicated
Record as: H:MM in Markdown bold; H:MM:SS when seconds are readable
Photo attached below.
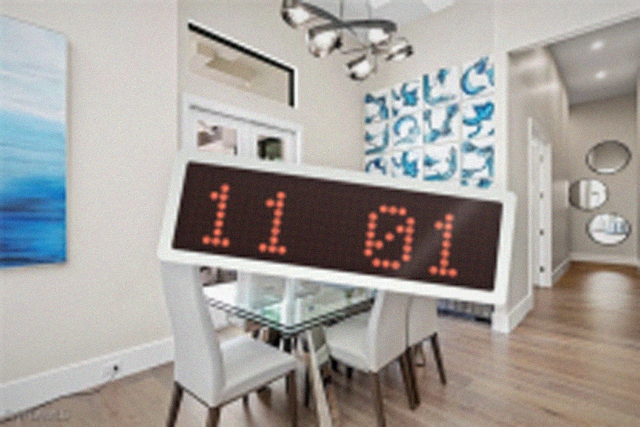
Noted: **11:01**
